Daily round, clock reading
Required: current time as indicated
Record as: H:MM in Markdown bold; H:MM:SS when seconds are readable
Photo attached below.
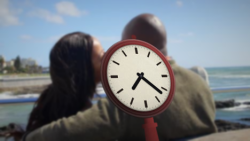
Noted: **7:22**
